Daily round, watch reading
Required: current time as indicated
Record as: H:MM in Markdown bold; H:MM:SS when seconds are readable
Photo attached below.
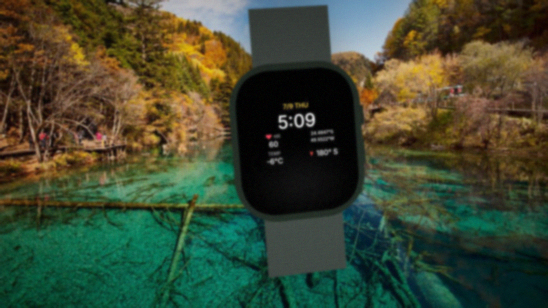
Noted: **5:09**
